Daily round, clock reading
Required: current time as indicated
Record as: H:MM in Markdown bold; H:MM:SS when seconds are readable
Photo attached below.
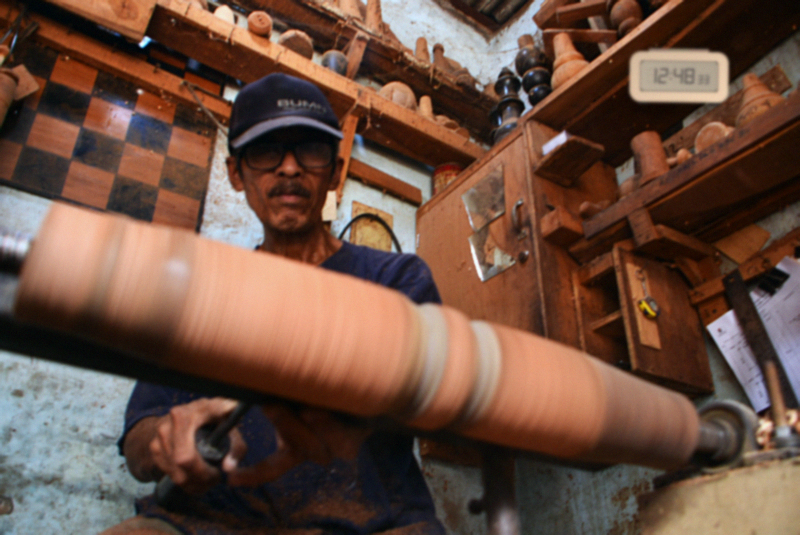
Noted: **12:48**
